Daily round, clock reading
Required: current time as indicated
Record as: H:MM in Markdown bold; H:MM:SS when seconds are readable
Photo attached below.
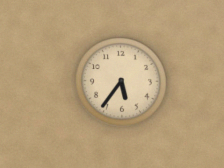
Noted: **5:36**
